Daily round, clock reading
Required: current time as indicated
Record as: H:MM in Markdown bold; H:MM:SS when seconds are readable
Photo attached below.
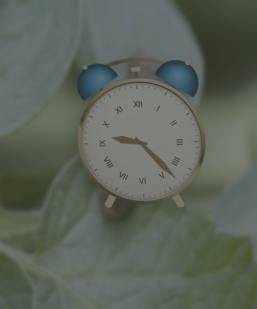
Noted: **9:23**
